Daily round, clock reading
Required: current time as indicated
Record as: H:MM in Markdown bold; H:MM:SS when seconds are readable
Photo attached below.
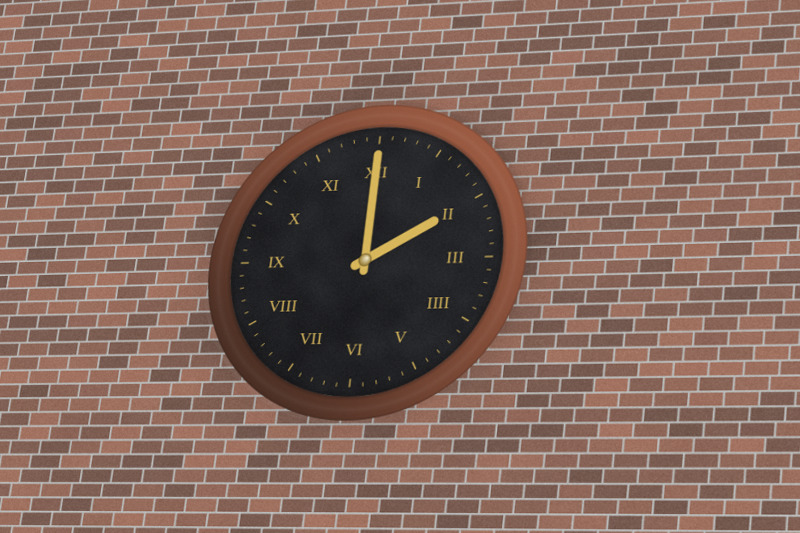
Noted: **2:00**
